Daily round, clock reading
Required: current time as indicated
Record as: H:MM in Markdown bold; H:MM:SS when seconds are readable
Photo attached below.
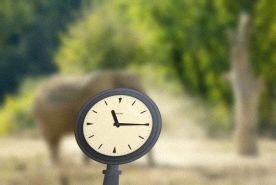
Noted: **11:15**
